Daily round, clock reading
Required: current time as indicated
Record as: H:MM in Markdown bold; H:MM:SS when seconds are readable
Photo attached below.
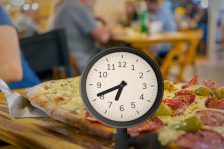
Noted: **6:41**
